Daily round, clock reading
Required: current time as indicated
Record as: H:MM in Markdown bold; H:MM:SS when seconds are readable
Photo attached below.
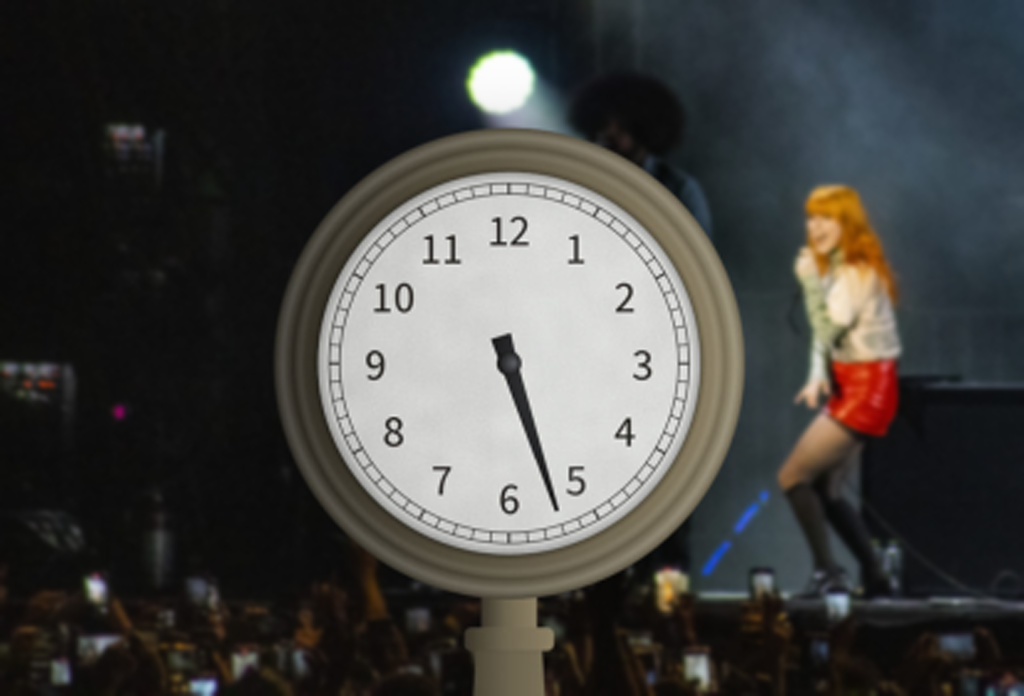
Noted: **5:27**
